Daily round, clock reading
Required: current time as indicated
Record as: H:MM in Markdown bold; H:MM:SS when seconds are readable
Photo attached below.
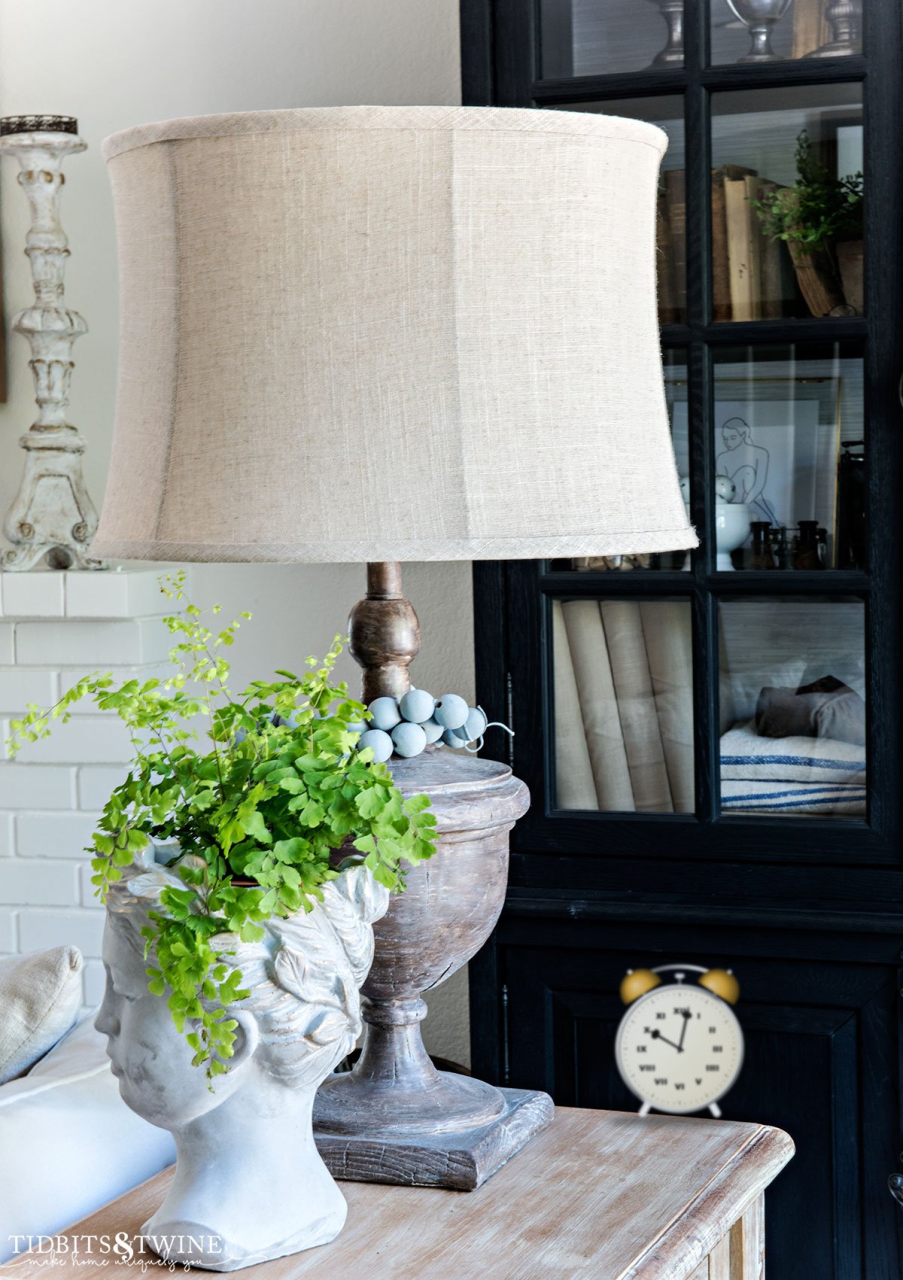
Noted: **10:02**
